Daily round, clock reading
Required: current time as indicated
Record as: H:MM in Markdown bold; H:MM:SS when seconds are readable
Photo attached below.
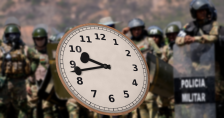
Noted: **9:43**
